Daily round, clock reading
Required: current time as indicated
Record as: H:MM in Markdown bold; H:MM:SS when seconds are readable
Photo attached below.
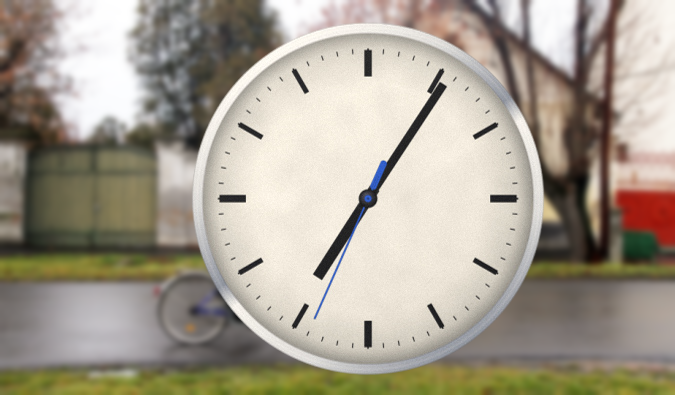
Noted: **7:05:34**
